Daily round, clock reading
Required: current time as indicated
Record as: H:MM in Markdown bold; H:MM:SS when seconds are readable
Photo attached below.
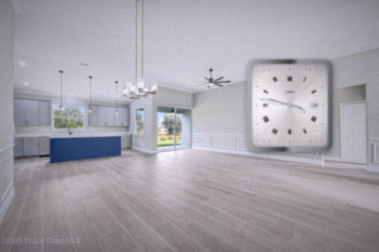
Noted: **3:47**
